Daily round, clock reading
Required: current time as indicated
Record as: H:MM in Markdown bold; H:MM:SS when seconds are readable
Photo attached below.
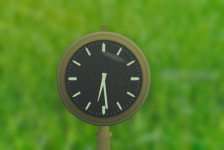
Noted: **6:29**
